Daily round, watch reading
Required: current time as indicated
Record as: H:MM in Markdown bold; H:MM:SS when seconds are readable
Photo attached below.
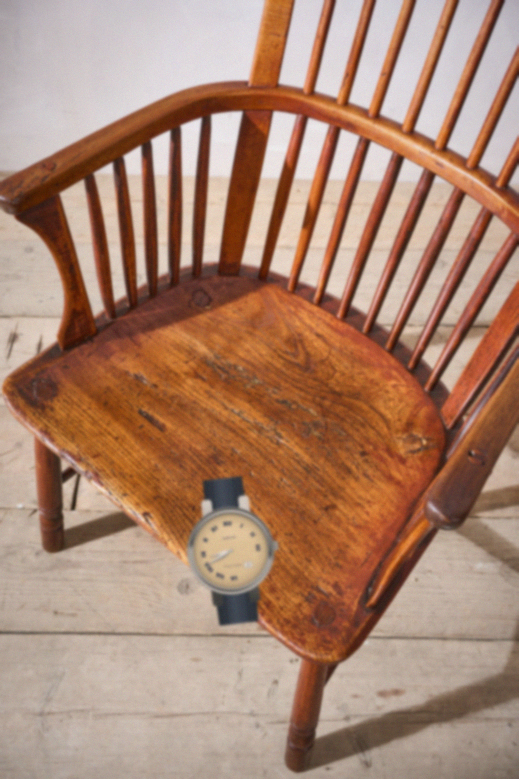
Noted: **8:41**
